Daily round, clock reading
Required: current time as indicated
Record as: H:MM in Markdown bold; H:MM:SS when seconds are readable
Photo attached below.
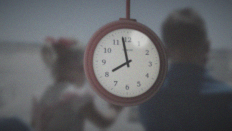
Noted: **7:58**
